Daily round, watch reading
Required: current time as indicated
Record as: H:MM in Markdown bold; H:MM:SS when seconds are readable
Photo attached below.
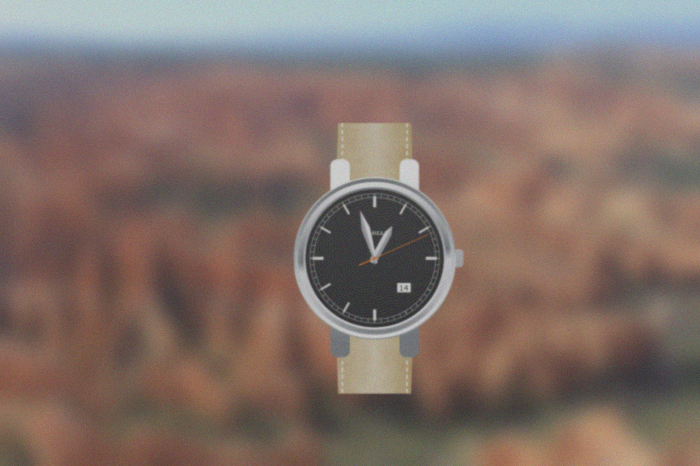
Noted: **12:57:11**
